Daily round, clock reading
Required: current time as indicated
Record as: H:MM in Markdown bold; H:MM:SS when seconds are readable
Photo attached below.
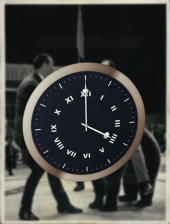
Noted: **4:00**
